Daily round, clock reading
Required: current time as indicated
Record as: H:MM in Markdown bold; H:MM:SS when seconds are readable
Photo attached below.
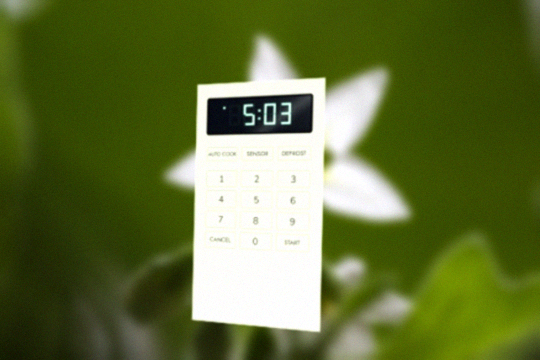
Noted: **5:03**
